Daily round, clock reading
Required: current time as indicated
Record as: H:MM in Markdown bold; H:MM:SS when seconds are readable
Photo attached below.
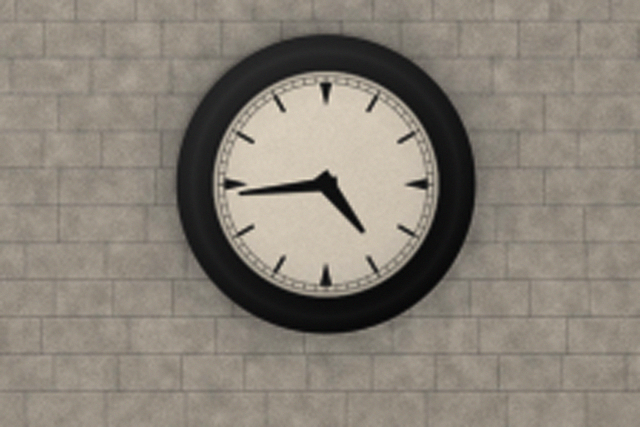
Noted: **4:44**
